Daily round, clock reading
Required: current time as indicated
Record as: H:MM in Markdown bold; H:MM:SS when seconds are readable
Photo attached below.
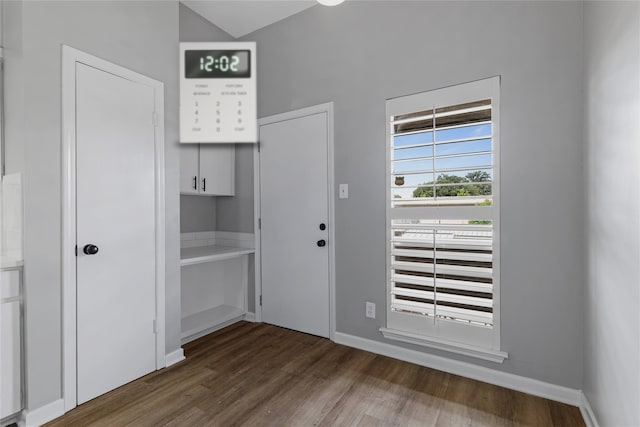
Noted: **12:02**
